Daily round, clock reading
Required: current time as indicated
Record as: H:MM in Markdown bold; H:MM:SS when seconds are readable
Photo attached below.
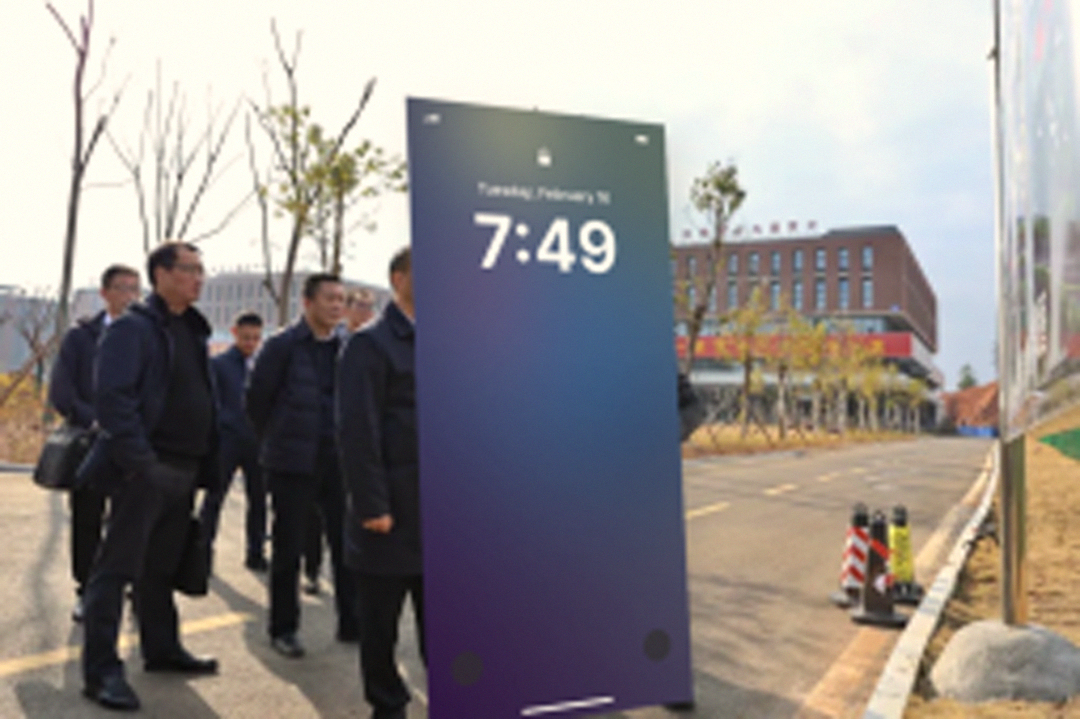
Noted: **7:49**
